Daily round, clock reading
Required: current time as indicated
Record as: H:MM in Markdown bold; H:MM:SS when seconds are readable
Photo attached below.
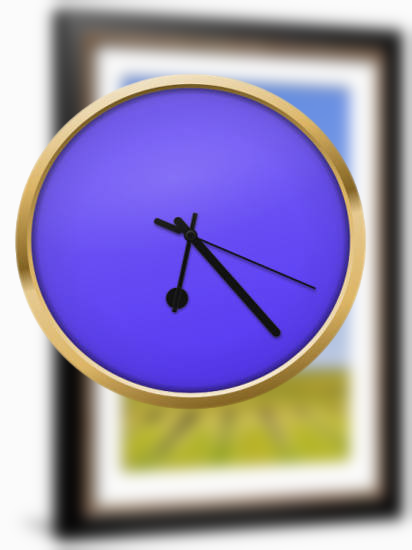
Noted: **6:23:19**
